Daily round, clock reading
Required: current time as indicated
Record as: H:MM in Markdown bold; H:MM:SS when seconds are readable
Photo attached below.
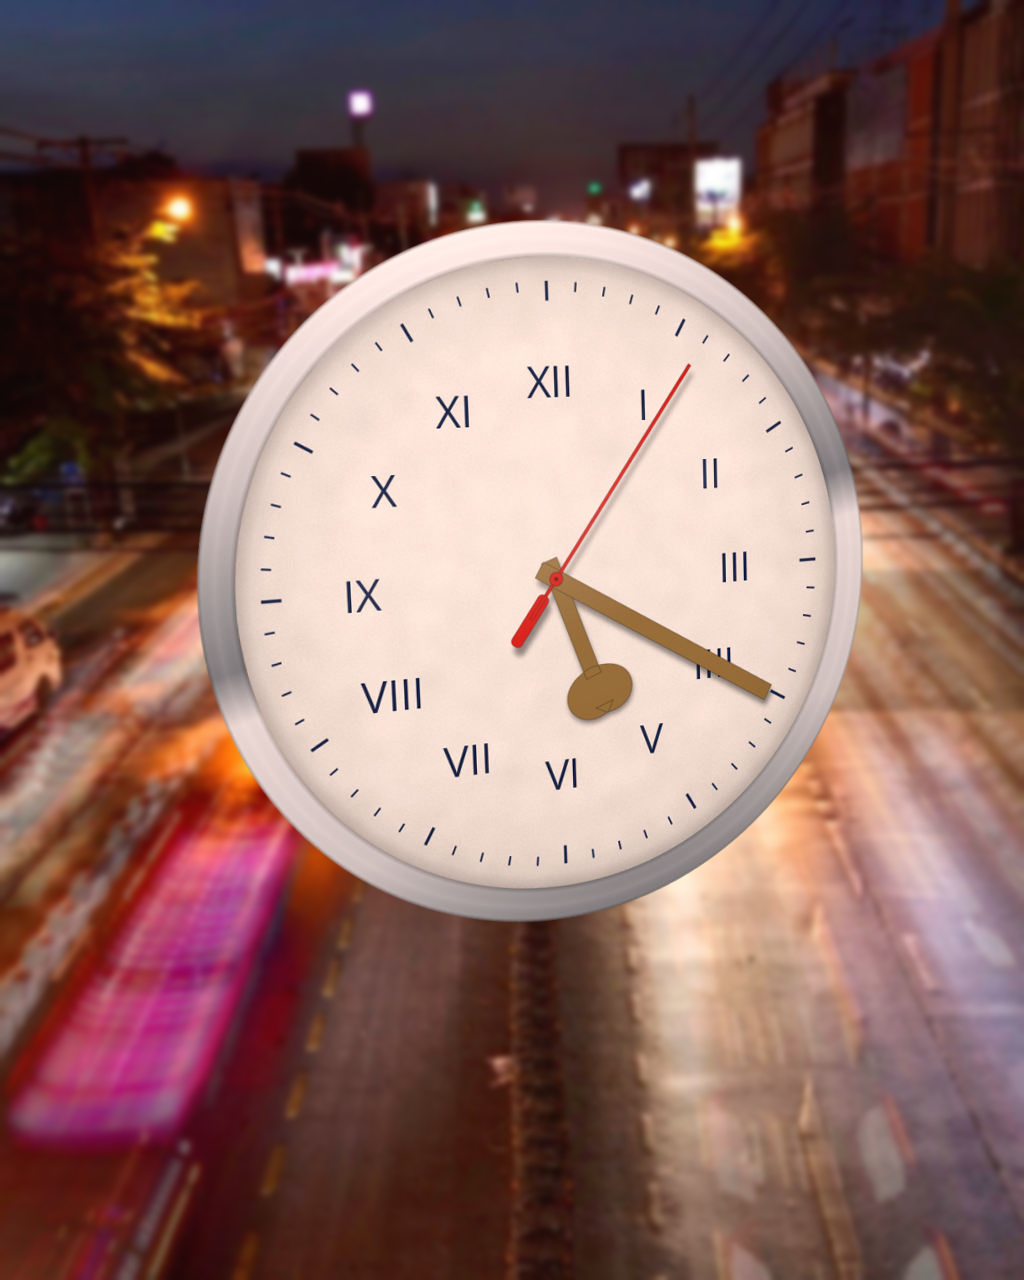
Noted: **5:20:06**
